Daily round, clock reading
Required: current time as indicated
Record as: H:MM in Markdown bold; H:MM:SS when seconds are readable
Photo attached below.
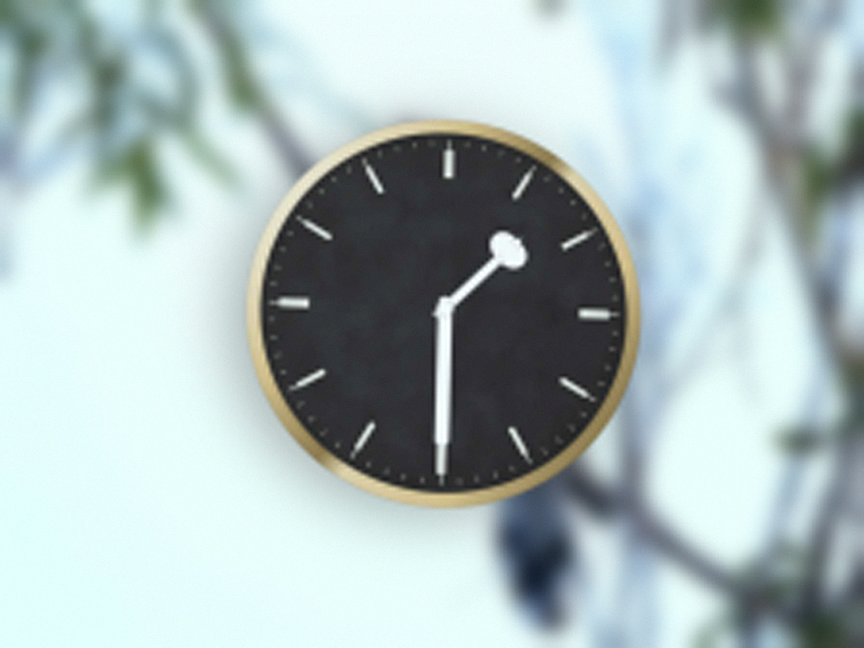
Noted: **1:30**
